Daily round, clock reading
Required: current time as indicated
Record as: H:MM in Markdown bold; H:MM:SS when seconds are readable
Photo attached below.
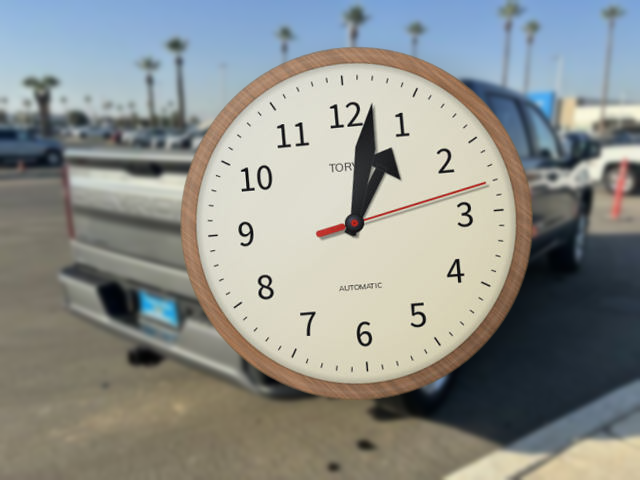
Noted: **1:02:13**
